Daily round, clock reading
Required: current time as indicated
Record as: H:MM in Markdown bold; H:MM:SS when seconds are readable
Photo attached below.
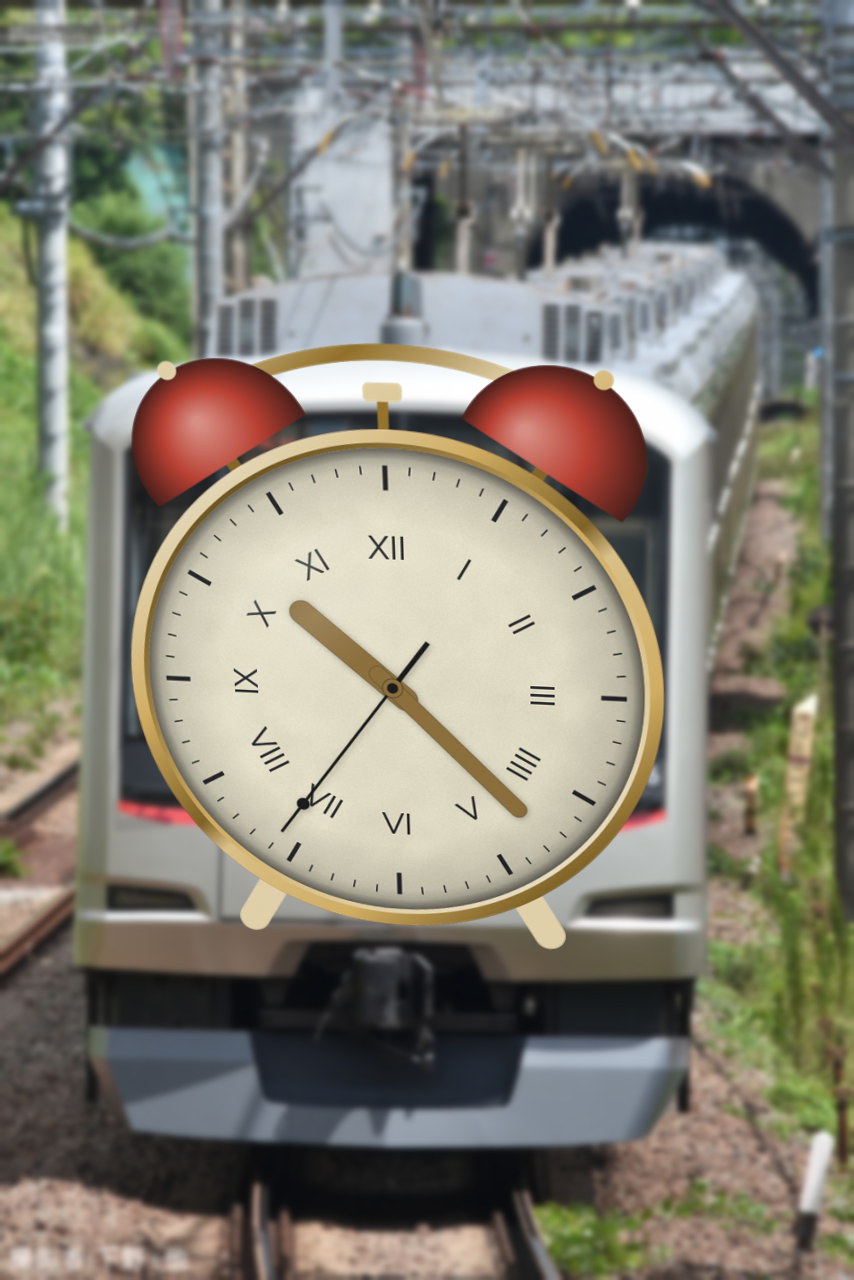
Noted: **10:22:36**
